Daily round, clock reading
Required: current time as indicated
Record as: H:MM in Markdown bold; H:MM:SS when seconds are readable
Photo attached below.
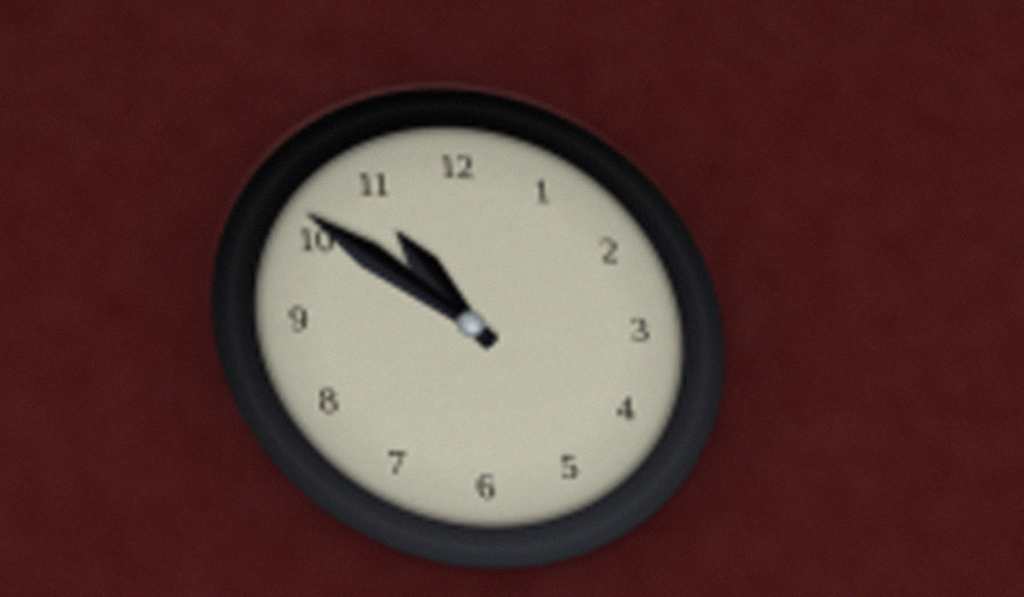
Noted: **10:51**
